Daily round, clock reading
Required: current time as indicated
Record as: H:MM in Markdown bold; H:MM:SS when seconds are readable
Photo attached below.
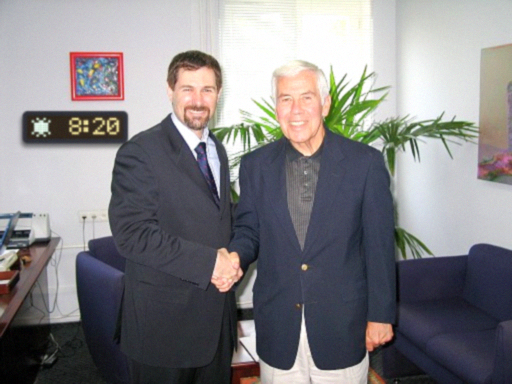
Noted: **8:20**
